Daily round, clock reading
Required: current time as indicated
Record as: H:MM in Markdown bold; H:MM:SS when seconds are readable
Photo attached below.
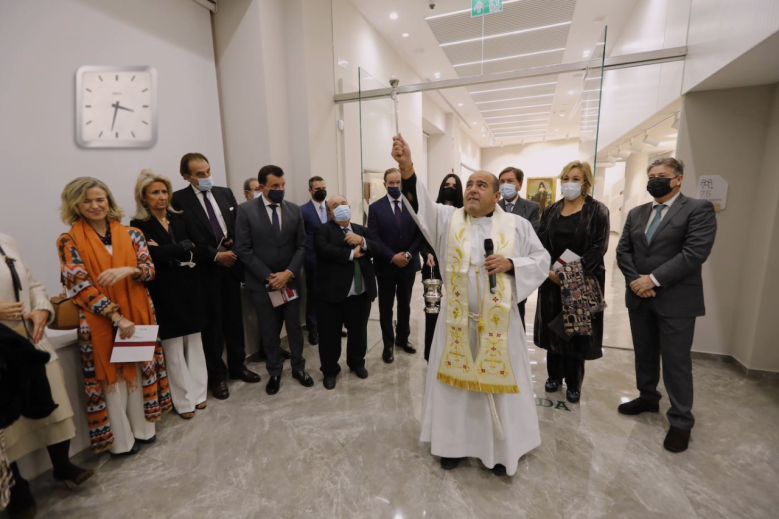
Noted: **3:32**
